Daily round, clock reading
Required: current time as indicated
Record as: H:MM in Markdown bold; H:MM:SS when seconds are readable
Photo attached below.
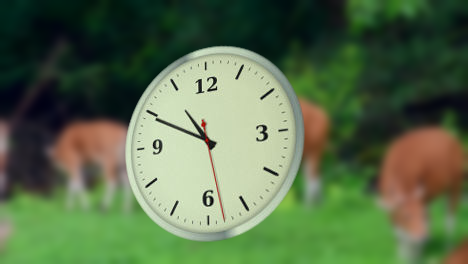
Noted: **10:49:28**
